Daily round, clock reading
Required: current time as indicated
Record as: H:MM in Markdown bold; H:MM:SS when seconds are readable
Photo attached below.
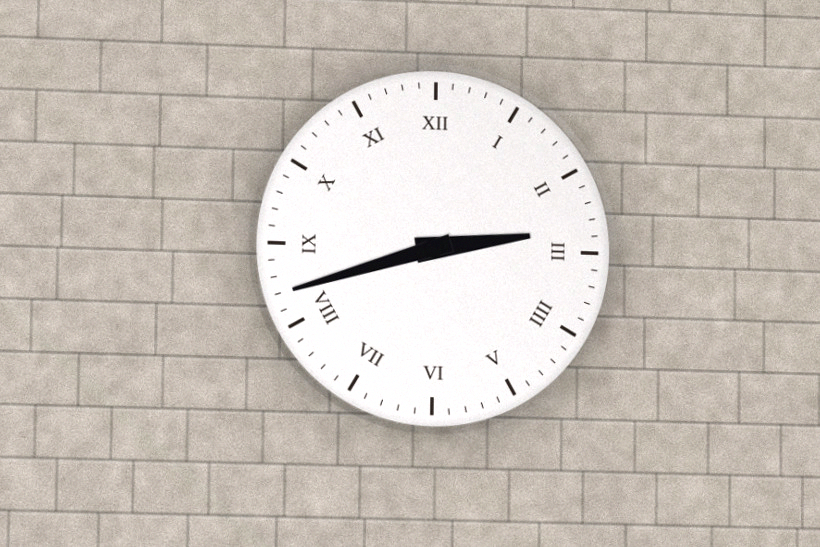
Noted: **2:42**
